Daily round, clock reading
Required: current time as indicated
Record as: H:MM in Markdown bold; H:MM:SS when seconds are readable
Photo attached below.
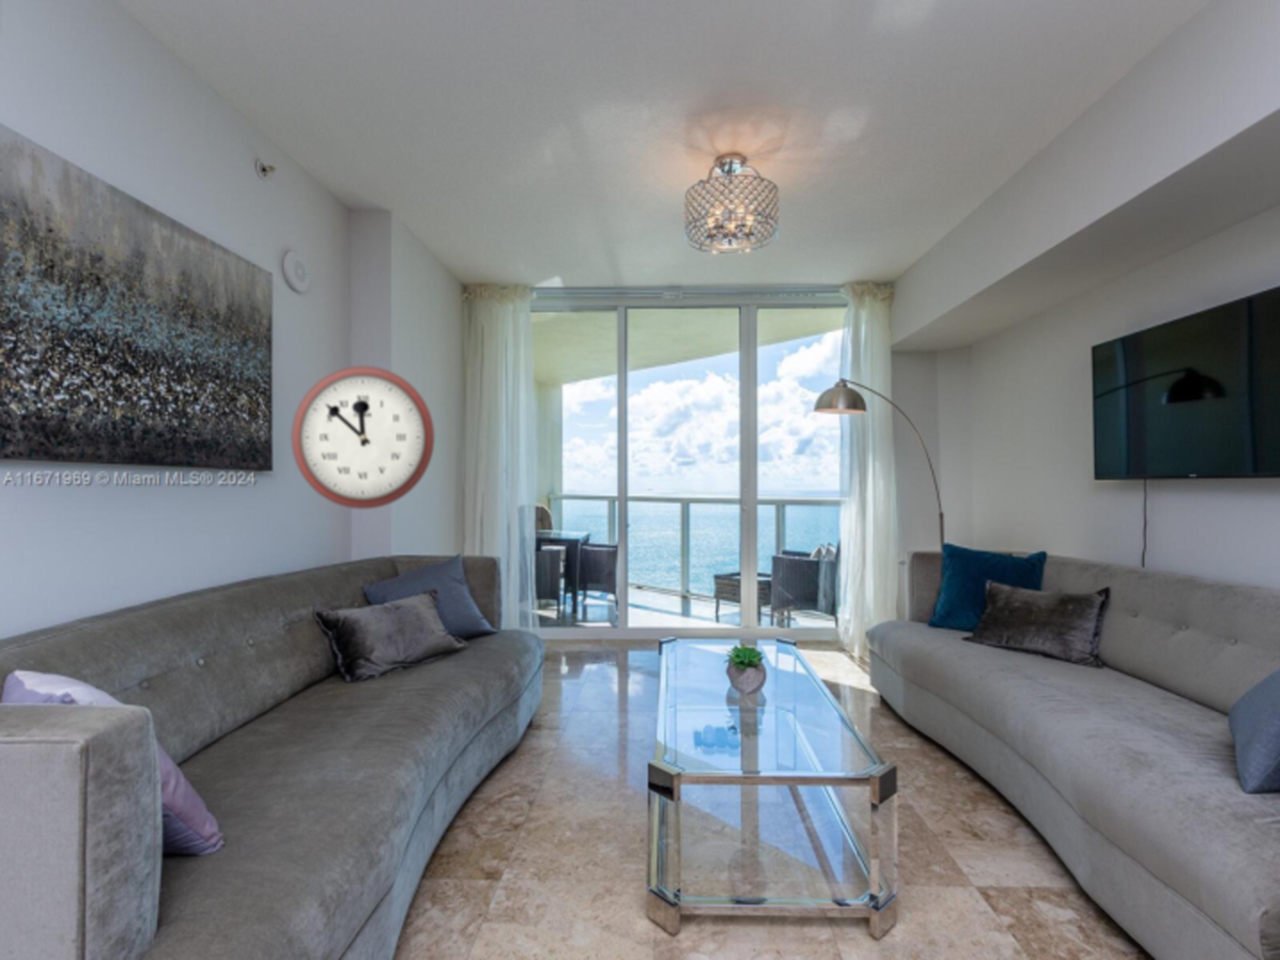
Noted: **11:52**
